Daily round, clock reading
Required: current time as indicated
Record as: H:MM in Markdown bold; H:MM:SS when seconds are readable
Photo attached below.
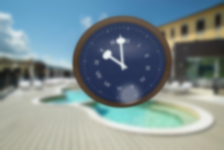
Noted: **9:58**
